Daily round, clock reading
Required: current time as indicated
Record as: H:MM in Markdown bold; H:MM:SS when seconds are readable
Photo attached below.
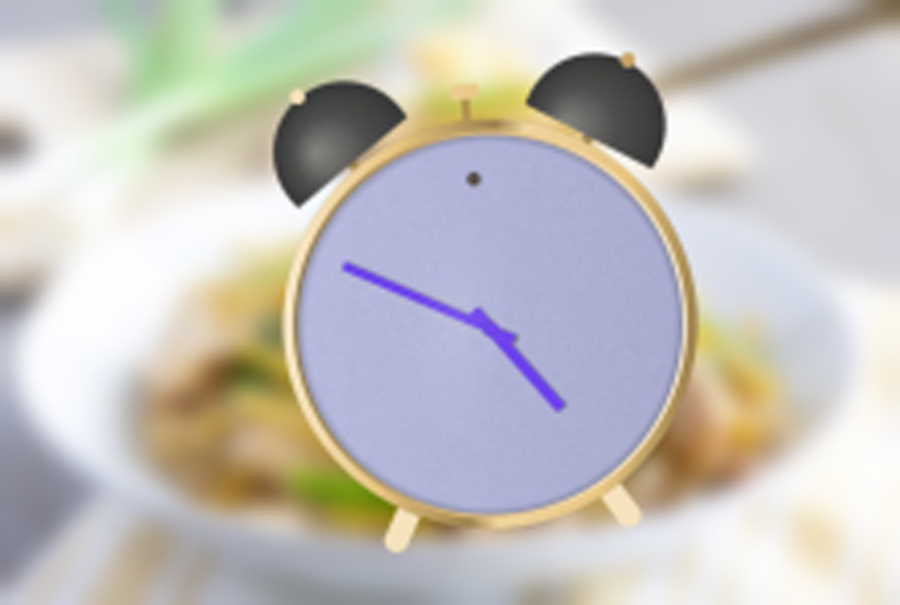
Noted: **4:50**
